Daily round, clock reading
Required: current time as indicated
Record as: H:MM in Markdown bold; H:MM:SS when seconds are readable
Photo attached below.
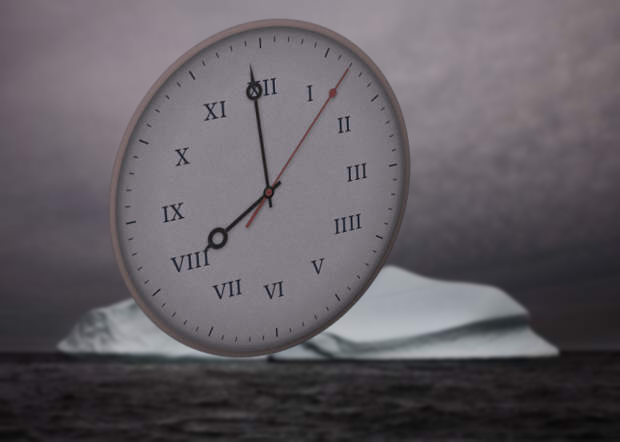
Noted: **7:59:07**
